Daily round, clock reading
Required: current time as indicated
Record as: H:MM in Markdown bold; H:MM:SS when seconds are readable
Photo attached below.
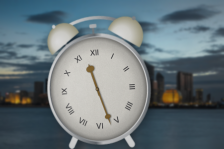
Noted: **11:27**
